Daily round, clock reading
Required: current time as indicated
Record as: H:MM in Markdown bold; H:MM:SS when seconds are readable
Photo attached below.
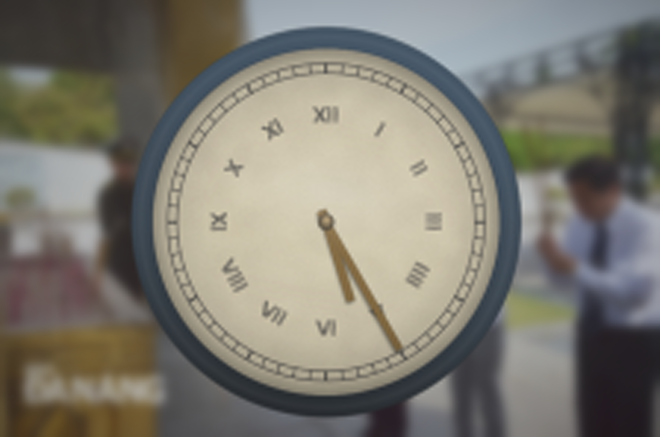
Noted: **5:25**
